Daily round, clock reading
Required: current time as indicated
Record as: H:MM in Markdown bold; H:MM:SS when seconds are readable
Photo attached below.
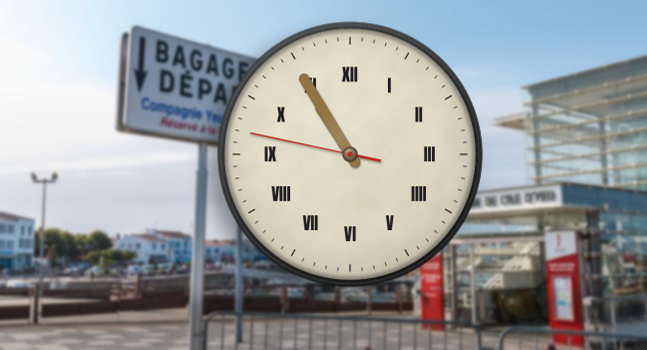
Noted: **10:54:47**
